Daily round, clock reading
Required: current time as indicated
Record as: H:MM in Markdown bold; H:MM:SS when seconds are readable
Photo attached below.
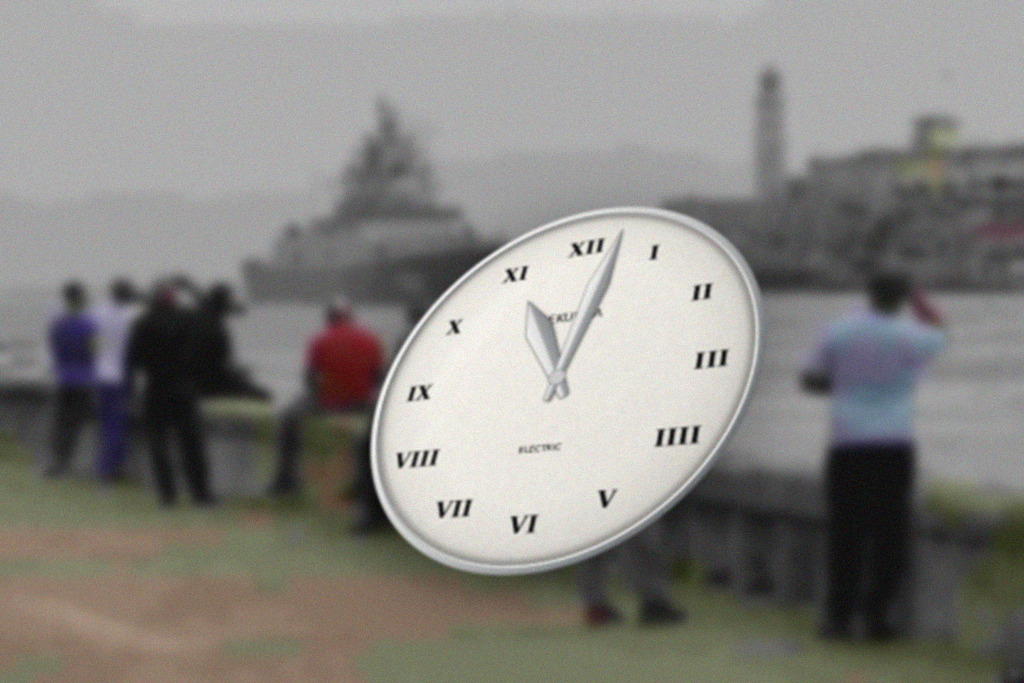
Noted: **11:02**
